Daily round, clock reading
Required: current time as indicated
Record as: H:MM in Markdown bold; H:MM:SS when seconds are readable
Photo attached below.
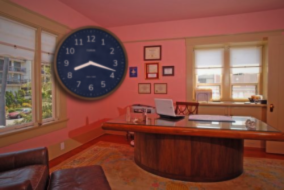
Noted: **8:18**
